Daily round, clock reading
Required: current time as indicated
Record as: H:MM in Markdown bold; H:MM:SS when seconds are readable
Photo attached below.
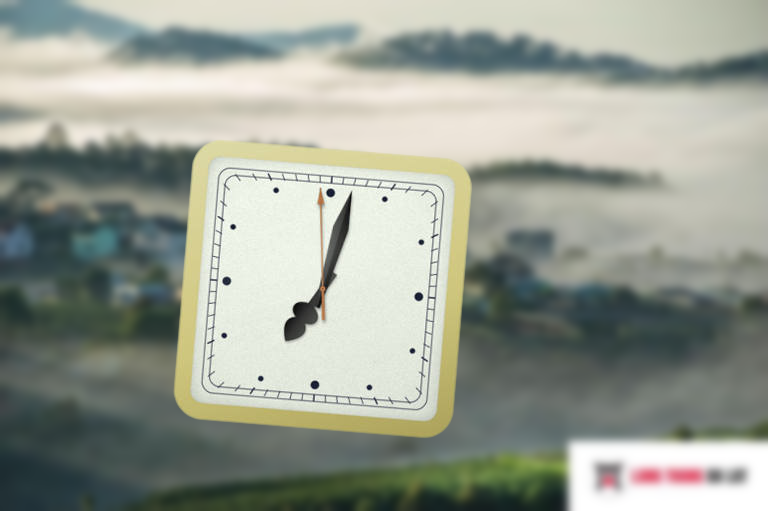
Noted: **7:01:59**
